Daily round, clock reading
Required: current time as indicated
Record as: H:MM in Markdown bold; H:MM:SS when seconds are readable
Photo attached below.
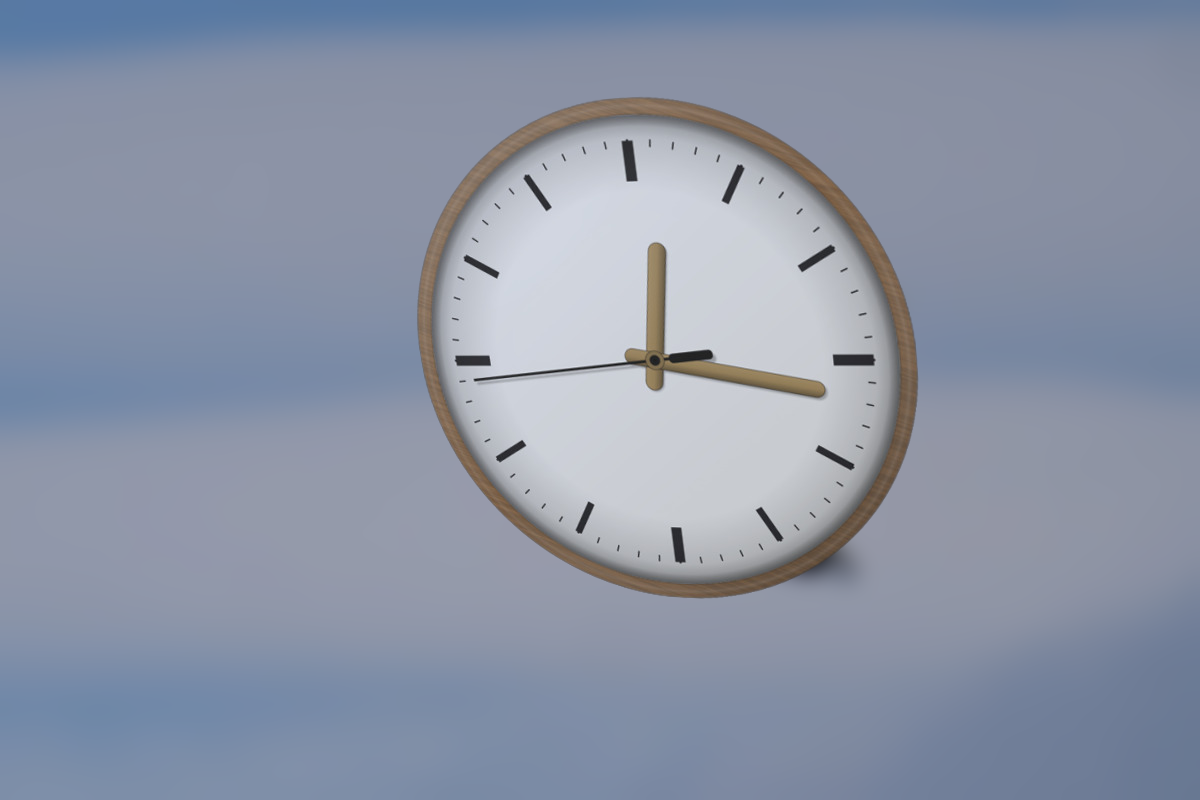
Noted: **12:16:44**
